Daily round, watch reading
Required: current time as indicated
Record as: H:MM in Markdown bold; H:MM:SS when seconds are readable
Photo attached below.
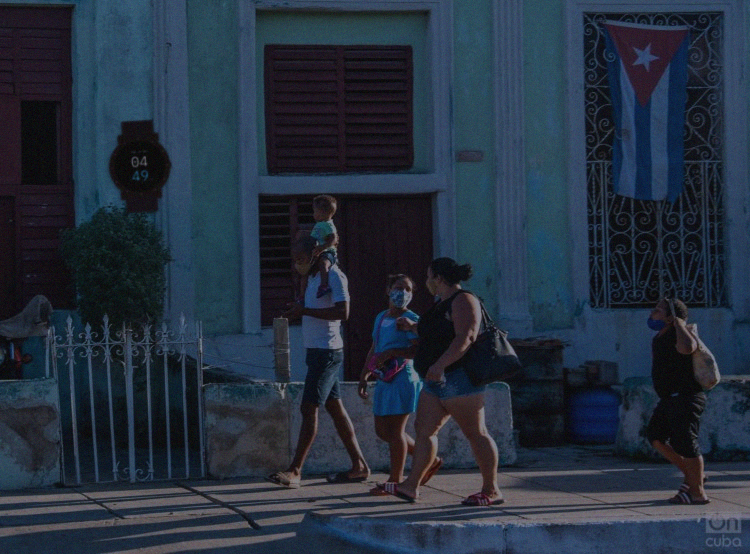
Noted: **4:49**
